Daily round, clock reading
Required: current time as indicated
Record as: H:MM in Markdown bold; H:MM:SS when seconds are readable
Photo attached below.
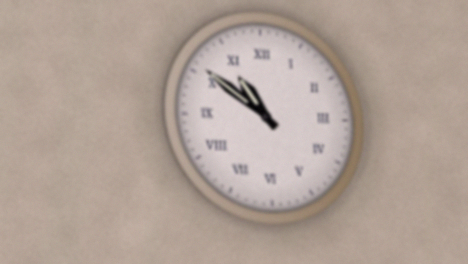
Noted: **10:51**
